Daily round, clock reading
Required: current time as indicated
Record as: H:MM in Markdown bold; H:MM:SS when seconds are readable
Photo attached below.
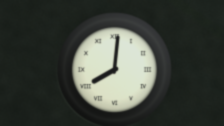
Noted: **8:01**
